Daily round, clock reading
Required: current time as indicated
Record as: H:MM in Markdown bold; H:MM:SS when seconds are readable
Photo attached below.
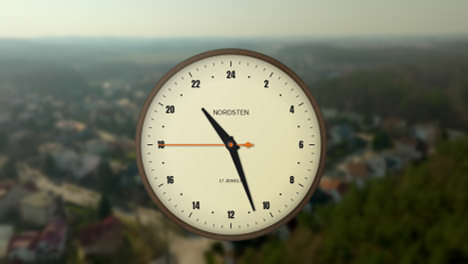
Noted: **21:26:45**
